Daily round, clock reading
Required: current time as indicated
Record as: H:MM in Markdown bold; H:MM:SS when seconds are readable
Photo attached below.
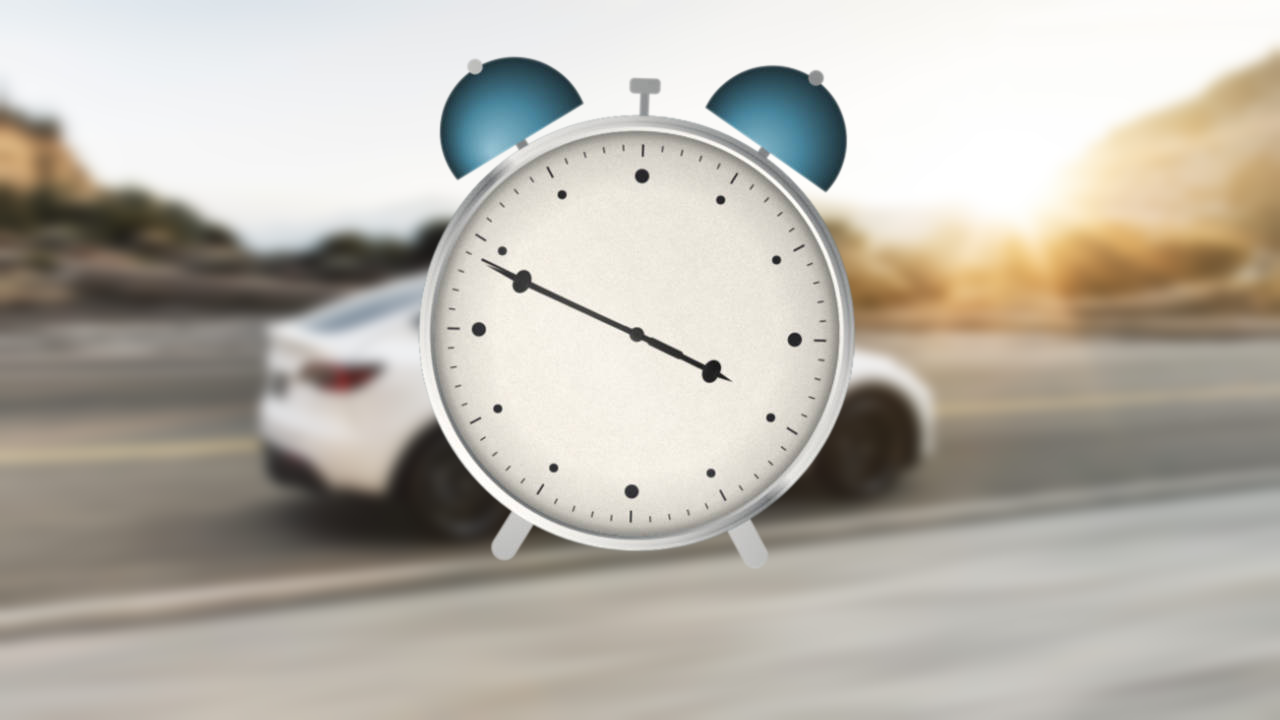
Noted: **3:48:49**
